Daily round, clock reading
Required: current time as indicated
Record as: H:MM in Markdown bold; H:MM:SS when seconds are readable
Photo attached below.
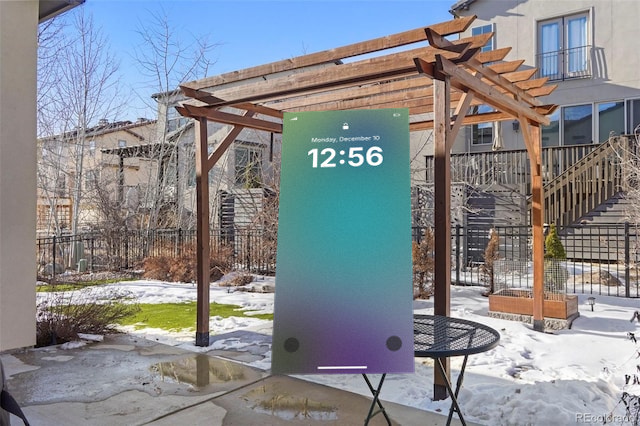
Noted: **12:56**
